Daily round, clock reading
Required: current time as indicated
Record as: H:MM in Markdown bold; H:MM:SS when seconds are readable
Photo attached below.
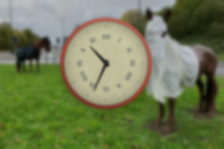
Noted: **10:34**
